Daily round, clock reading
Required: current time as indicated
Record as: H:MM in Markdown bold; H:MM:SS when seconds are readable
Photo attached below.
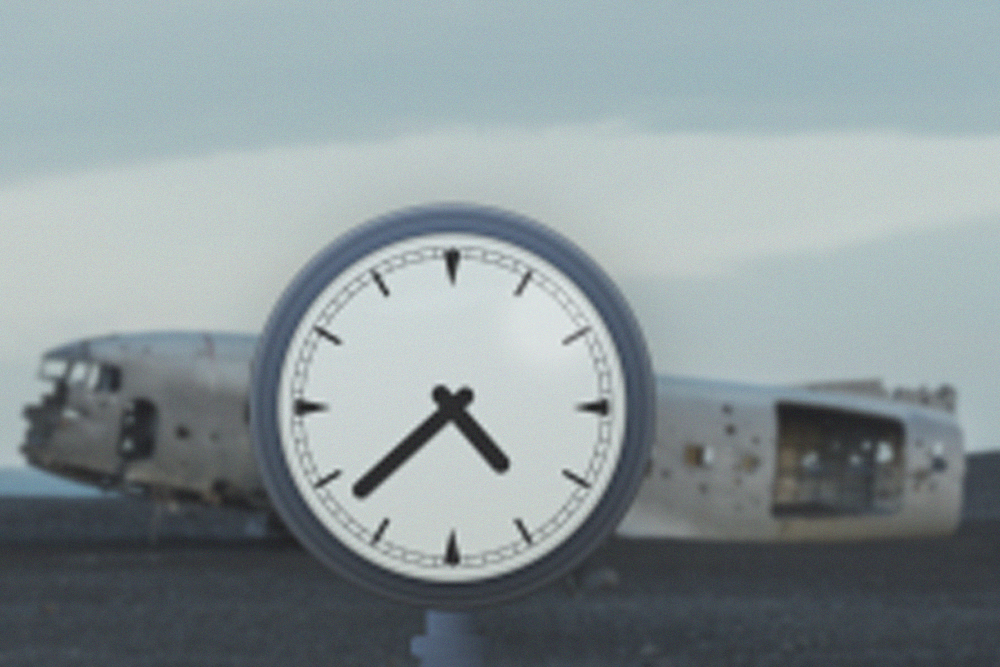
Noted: **4:38**
